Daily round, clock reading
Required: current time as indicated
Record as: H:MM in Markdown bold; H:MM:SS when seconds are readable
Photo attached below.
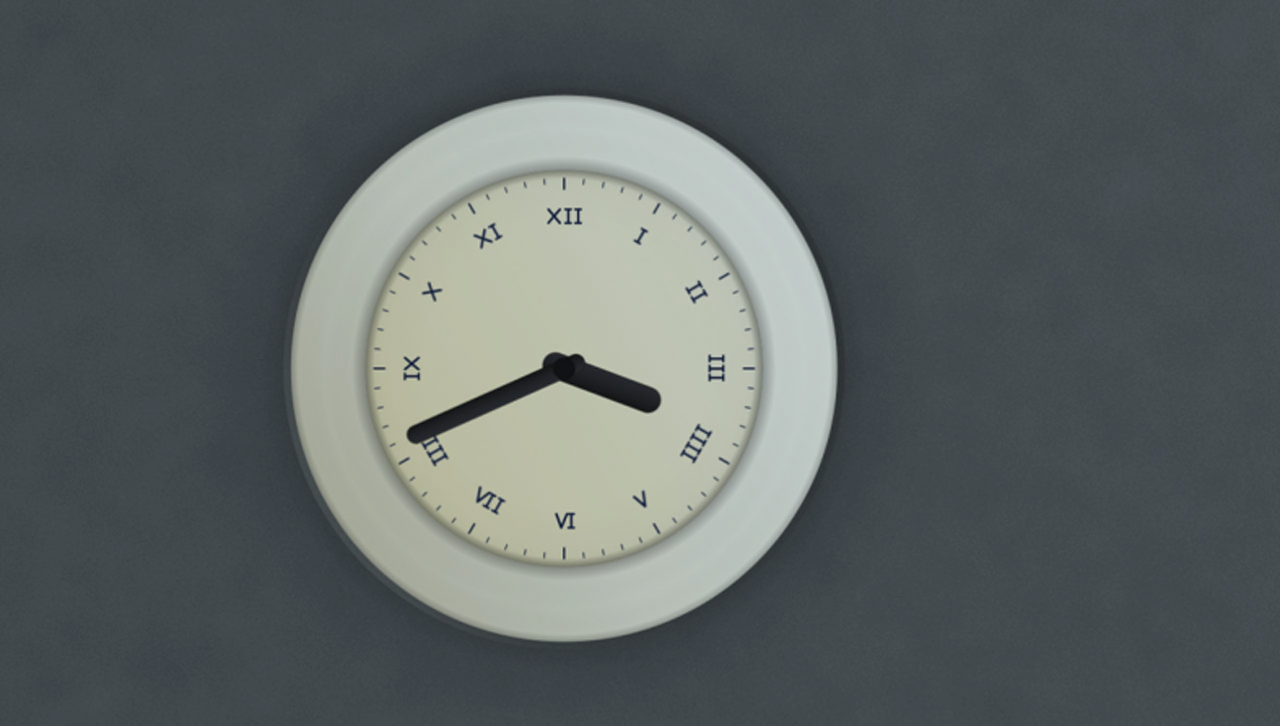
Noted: **3:41**
